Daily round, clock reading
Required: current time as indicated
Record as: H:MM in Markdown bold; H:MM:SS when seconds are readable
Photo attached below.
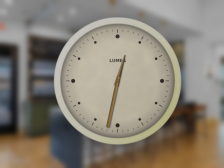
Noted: **12:32**
